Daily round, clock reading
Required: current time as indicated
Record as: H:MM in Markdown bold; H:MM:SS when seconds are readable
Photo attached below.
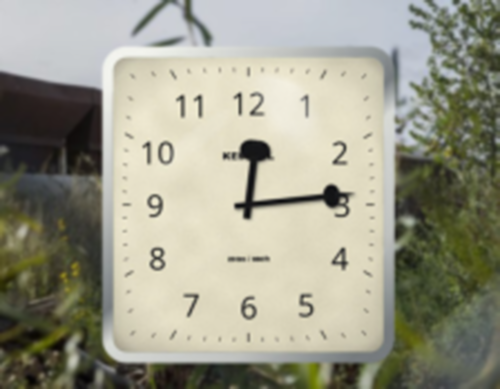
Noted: **12:14**
